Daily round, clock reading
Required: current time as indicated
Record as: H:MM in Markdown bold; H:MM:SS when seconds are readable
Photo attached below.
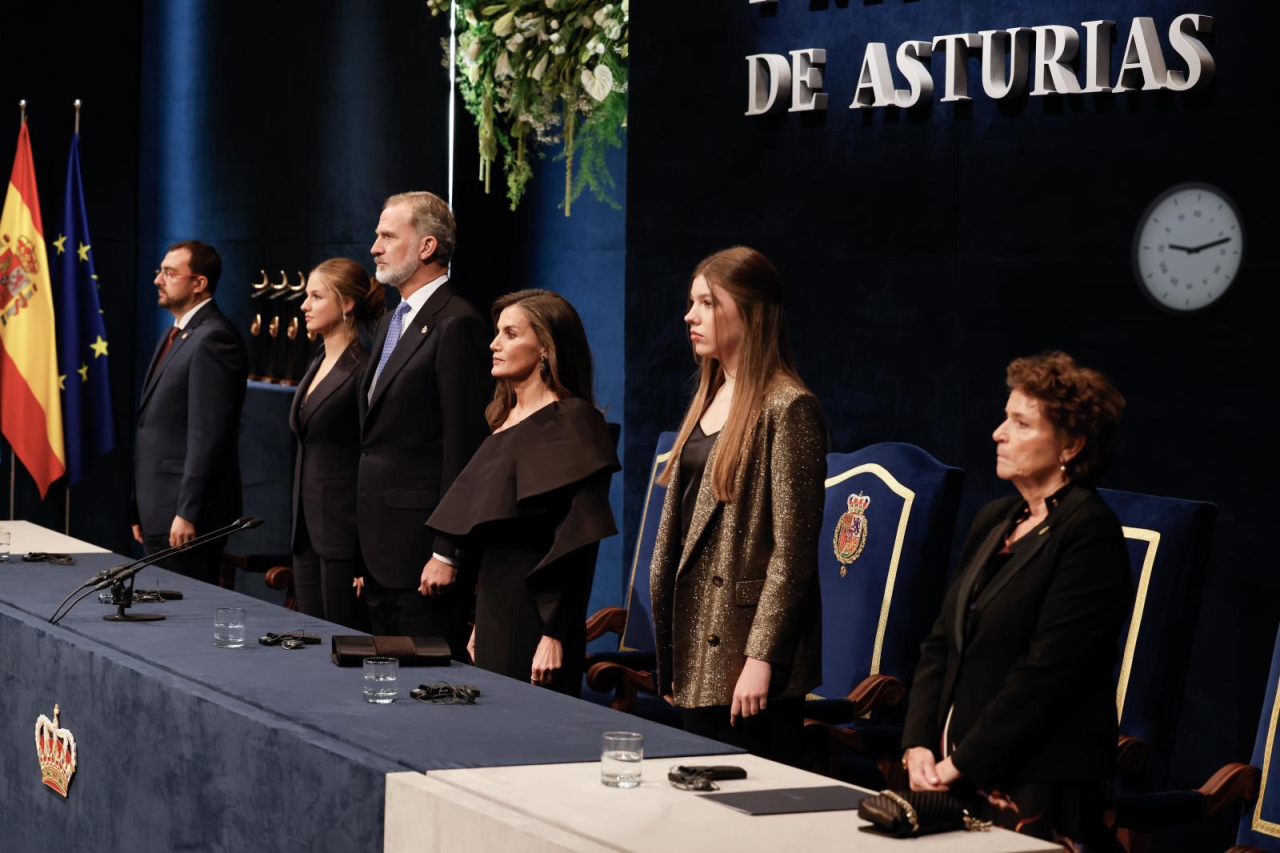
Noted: **9:12**
